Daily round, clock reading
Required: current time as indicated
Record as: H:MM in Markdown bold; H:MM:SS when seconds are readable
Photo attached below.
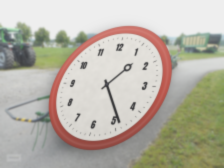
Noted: **1:24**
